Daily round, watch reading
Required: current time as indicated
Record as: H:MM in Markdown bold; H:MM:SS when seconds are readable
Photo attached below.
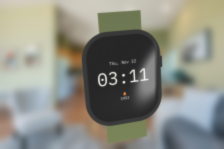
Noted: **3:11**
